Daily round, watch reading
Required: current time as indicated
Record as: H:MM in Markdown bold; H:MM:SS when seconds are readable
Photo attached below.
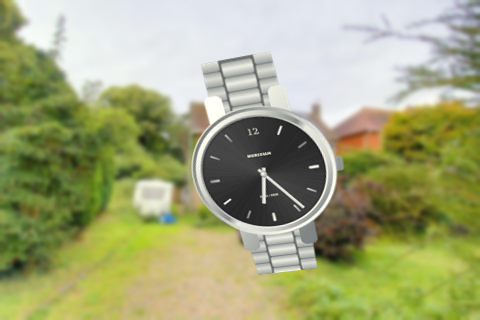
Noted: **6:24**
